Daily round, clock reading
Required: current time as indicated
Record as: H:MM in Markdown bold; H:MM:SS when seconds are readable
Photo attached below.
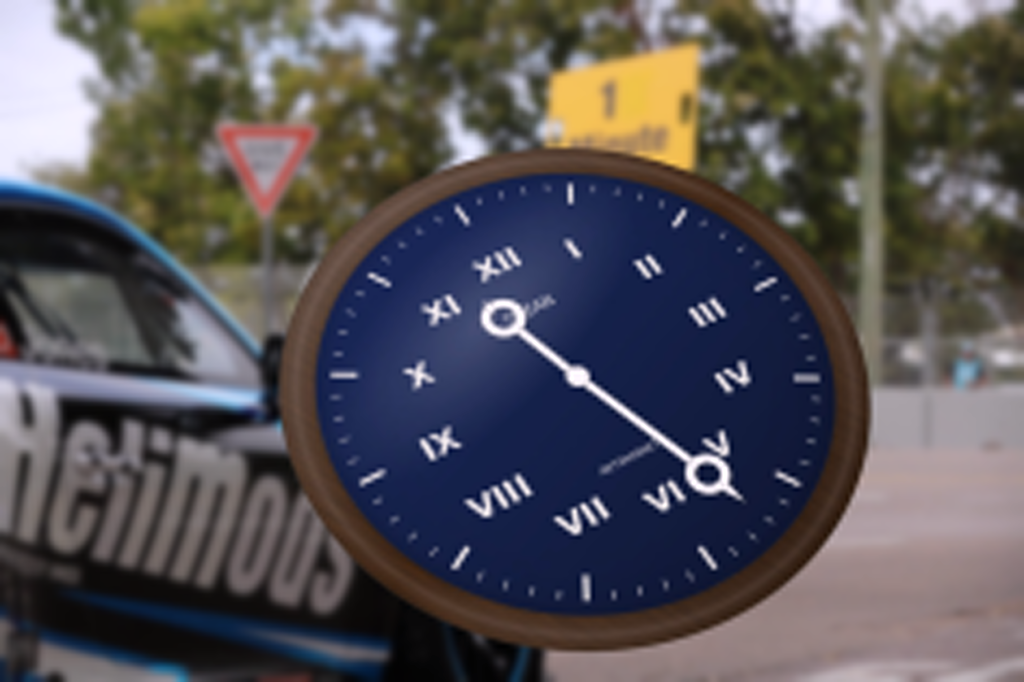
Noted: **11:27**
